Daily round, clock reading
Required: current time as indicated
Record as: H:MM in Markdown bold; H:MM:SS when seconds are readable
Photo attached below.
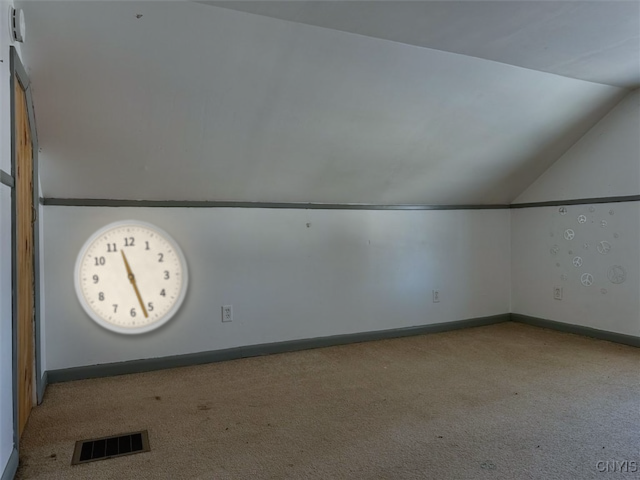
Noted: **11:27**
